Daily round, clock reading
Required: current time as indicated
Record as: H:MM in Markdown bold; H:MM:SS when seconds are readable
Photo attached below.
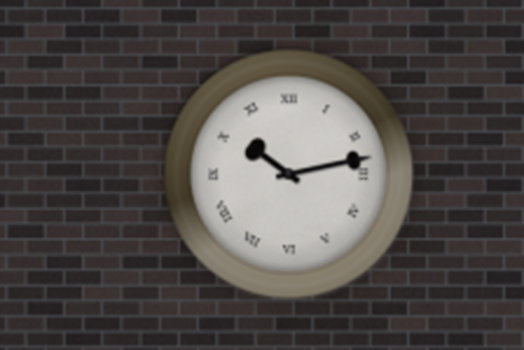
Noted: **10:13**
